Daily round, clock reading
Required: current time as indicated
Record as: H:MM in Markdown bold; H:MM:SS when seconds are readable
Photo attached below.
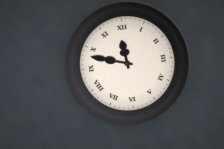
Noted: **11:48**
